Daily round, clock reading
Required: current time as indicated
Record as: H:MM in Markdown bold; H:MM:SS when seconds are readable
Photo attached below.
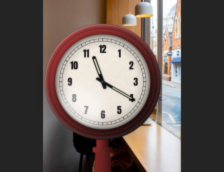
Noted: **11:20**
